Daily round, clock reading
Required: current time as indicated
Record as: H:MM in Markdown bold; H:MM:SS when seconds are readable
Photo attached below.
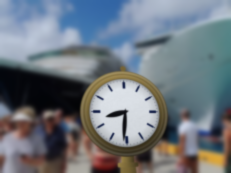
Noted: **8:31**
